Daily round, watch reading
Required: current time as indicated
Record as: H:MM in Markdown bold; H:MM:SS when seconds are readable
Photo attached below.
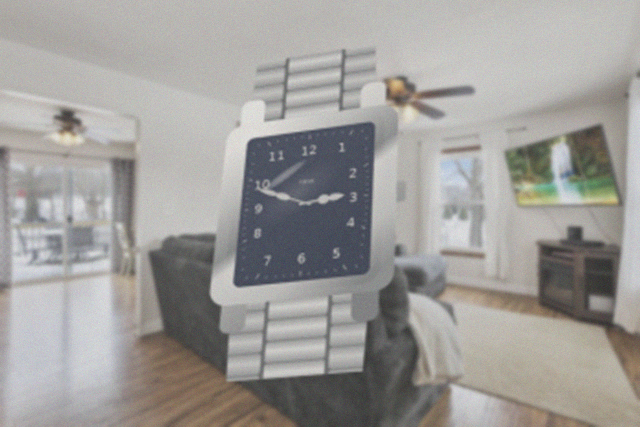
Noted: **2:49**
